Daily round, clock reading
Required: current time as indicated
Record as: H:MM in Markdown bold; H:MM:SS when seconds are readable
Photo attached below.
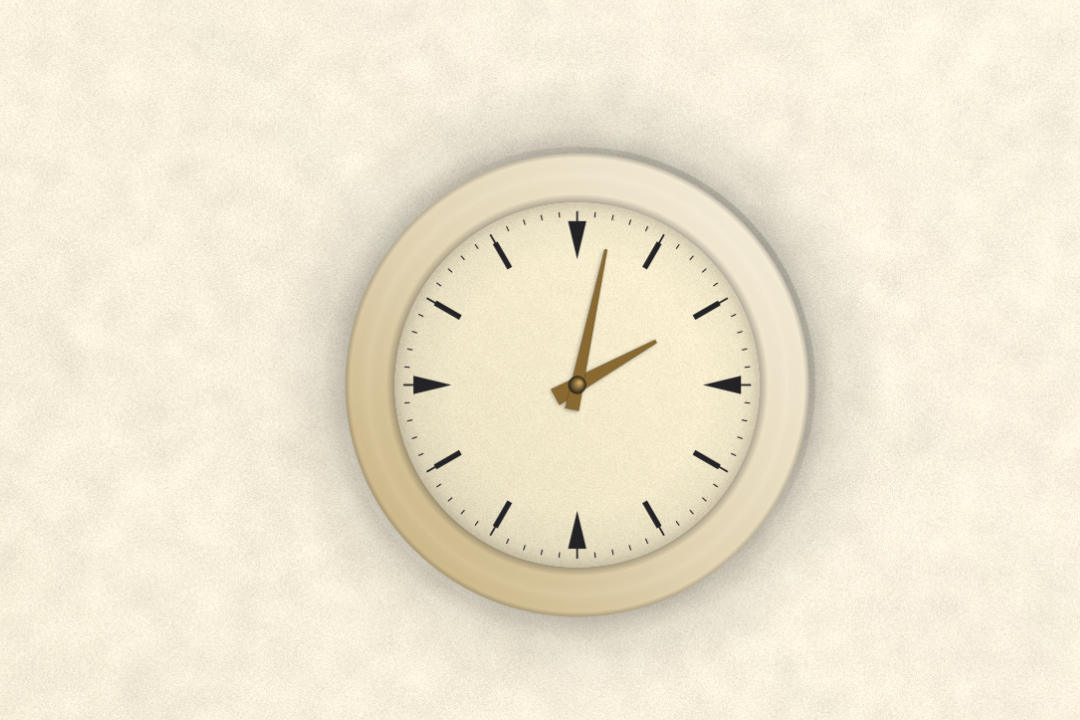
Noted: **2:02**
